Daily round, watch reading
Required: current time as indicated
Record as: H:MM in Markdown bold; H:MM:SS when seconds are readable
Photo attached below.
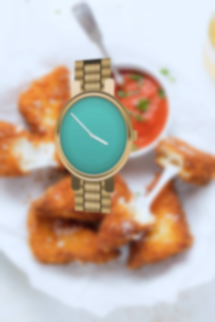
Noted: **3:52**
